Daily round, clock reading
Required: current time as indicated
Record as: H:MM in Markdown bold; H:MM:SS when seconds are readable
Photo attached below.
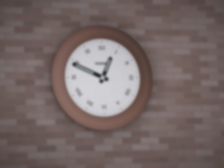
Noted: **12:49**
